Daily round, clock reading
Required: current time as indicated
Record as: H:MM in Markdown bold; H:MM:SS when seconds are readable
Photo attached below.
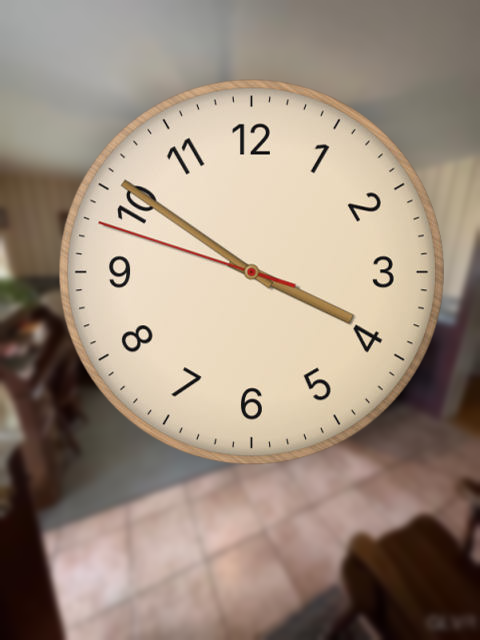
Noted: **3:50:48**
